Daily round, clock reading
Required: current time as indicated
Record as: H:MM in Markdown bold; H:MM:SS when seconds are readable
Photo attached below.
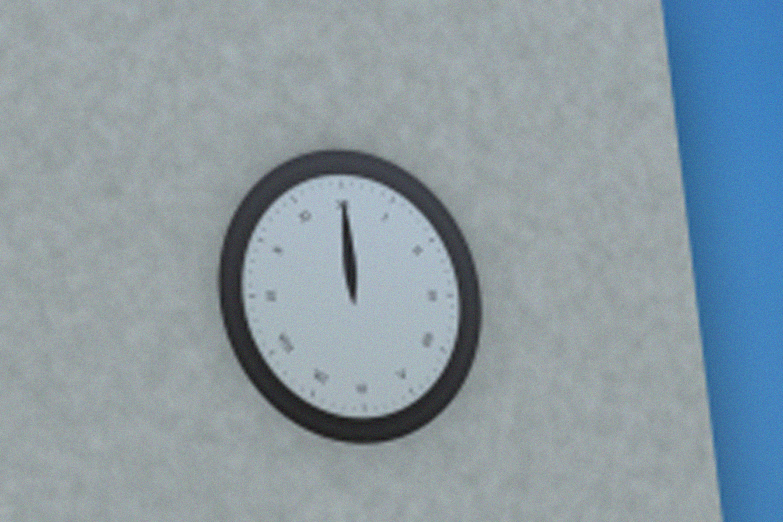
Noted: **12:00**
